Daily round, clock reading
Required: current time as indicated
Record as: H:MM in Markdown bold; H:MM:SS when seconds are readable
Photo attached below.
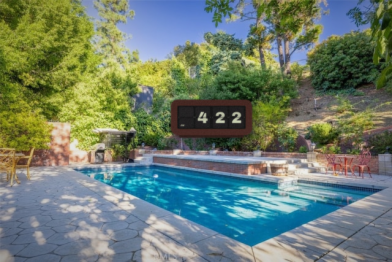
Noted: **4:22**
